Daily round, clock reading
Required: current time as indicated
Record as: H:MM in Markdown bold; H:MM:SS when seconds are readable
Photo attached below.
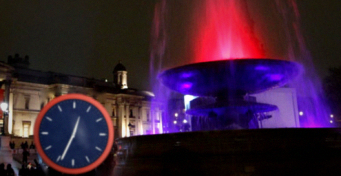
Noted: **12:34**
